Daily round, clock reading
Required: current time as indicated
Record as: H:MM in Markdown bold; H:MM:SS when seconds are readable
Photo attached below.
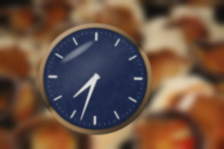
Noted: **7:33**
